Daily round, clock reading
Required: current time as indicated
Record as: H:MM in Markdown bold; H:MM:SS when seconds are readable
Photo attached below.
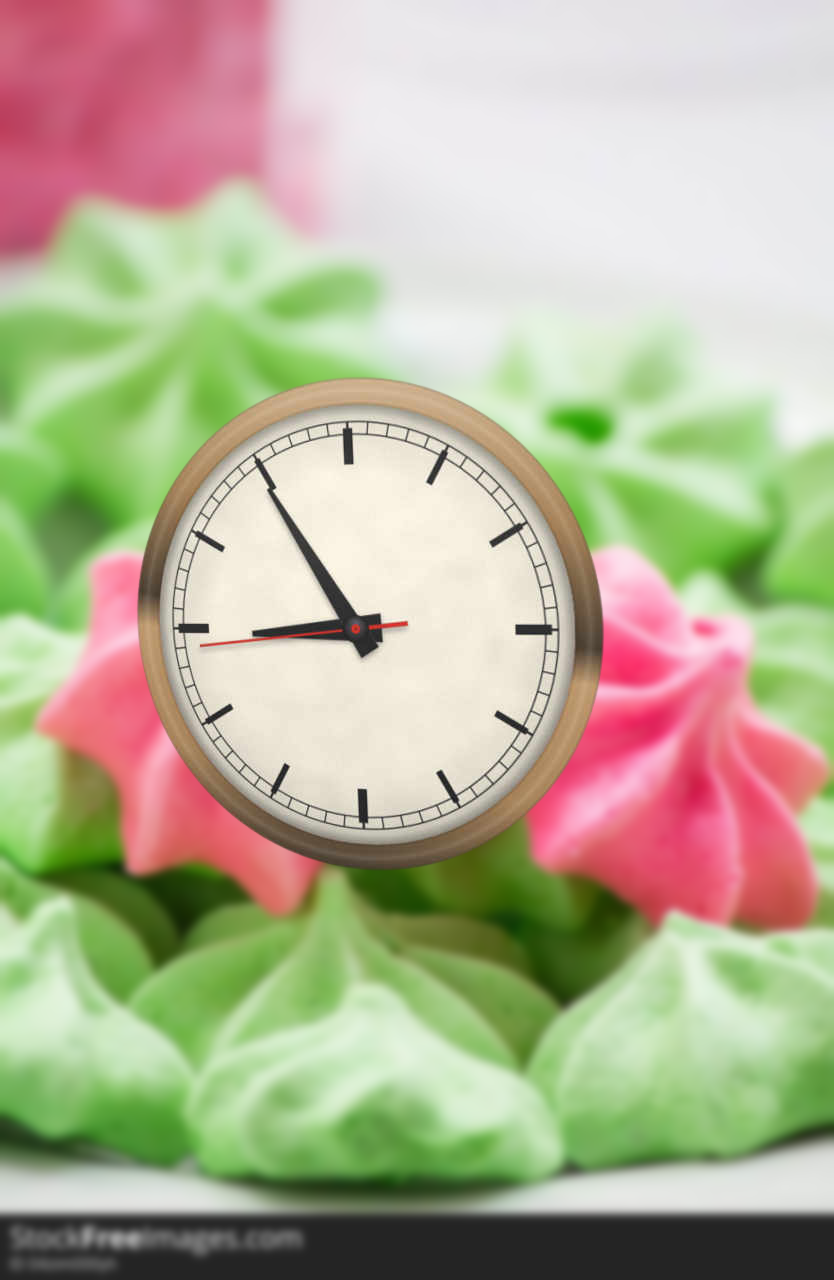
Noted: **8:54:44**
